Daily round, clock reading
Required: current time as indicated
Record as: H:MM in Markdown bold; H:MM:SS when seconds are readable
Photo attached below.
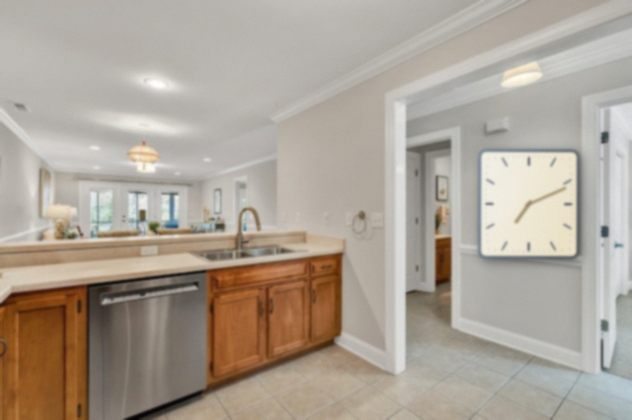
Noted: **7:11**
